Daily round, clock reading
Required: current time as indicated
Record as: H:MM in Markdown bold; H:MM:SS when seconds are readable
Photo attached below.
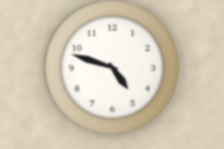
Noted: **4:48**
